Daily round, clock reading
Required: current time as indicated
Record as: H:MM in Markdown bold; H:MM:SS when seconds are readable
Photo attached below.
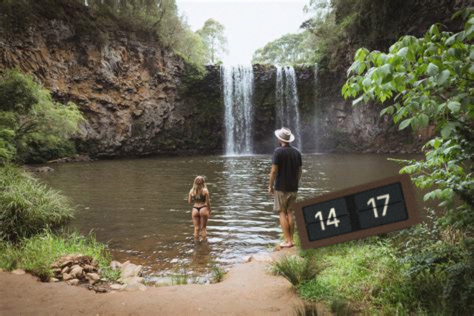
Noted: **14:17**
